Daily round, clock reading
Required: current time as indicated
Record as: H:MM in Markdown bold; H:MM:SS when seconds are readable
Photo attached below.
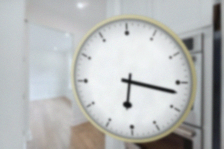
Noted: **6:17**
